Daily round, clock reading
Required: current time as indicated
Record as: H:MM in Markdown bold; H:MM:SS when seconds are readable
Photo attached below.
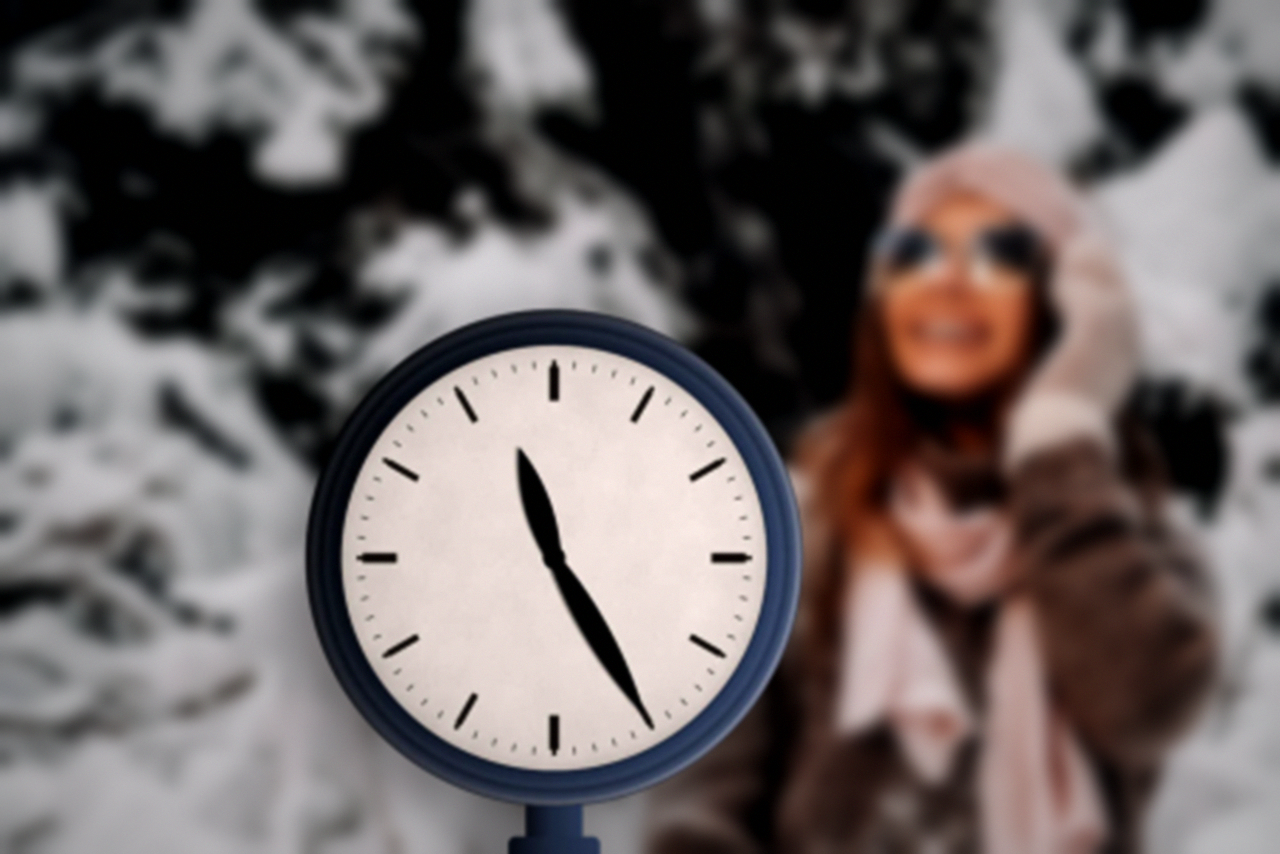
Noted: **11:25**
